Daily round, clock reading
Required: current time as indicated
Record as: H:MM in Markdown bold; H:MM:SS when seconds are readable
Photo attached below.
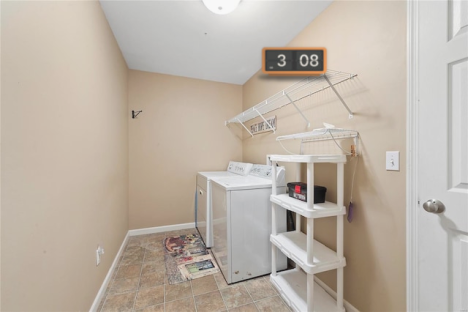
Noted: **3:08**
